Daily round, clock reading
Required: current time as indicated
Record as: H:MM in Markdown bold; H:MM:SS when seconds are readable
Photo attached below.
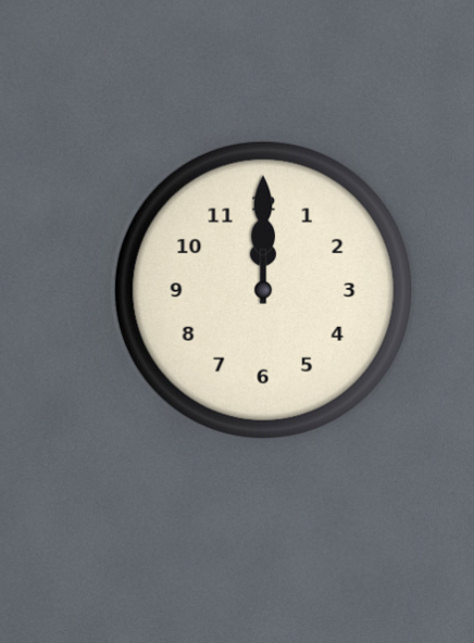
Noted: **12:00**
